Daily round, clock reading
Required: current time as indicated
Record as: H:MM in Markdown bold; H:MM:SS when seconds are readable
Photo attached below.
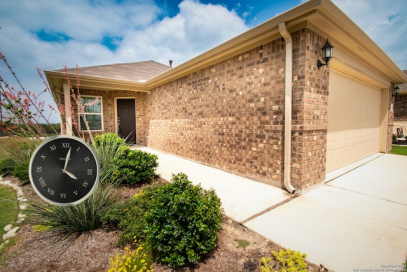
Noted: **4:02**
